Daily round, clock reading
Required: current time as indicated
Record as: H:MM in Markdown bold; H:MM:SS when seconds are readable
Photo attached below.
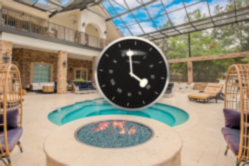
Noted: **3:58**
